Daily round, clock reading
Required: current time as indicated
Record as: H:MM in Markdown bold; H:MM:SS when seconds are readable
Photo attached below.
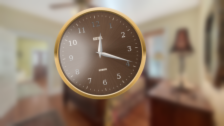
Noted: **12:19**
